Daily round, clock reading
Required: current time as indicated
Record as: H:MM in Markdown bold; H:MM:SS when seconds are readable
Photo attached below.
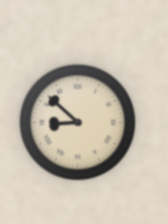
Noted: **8:52**
